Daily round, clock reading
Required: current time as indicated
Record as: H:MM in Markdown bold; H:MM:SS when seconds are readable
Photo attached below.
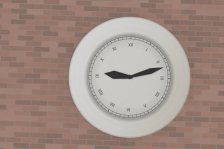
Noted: **9:12**
